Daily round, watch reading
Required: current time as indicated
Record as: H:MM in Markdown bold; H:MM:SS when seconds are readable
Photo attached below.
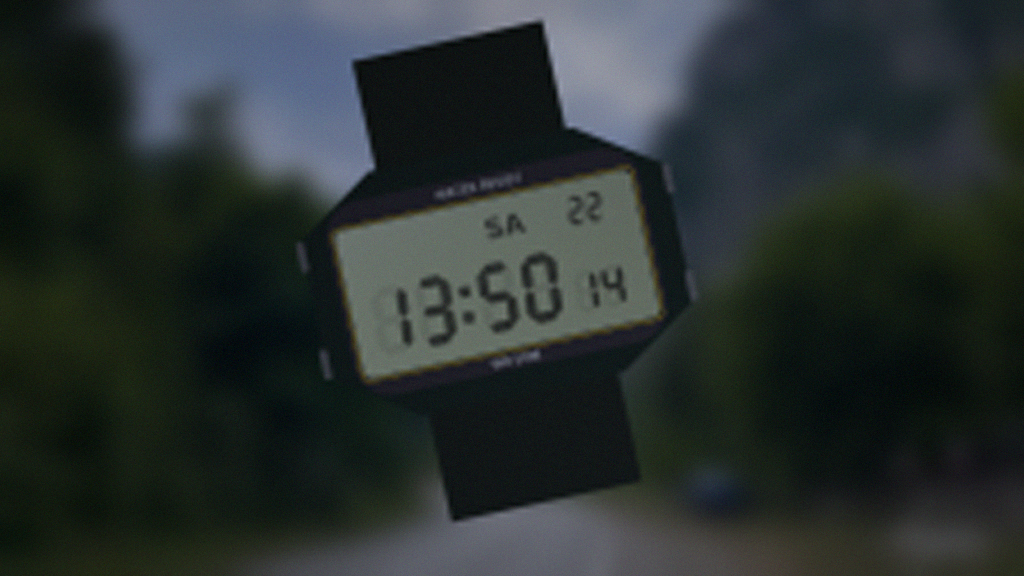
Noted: **13:50:14**
